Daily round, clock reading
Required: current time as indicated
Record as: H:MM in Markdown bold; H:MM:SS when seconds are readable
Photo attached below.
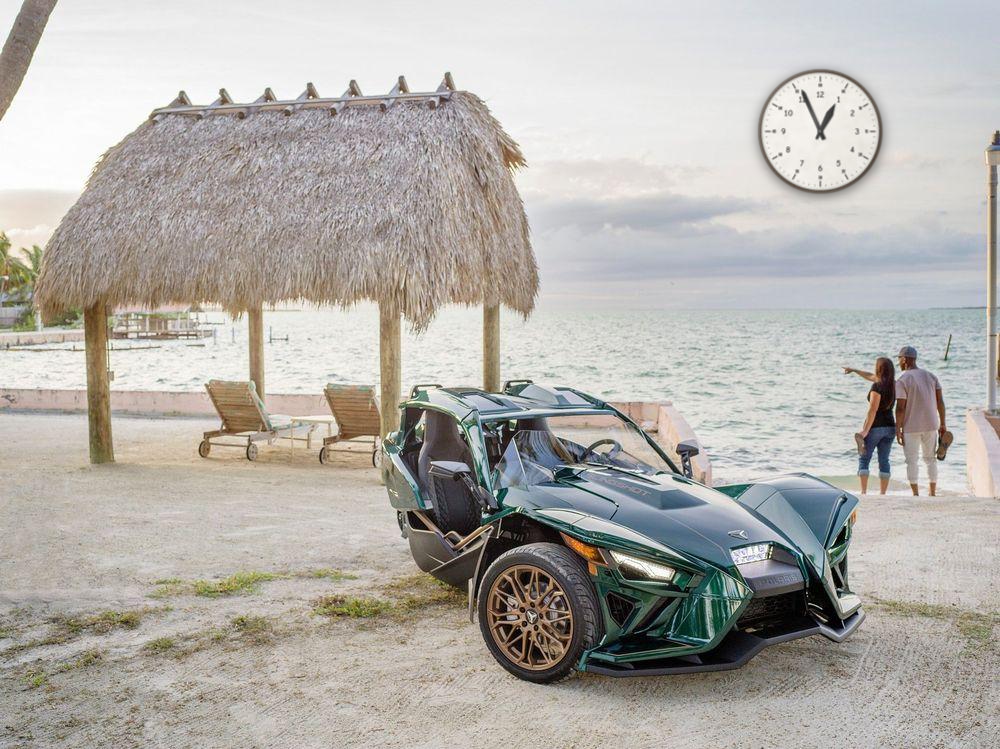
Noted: **12:56**
